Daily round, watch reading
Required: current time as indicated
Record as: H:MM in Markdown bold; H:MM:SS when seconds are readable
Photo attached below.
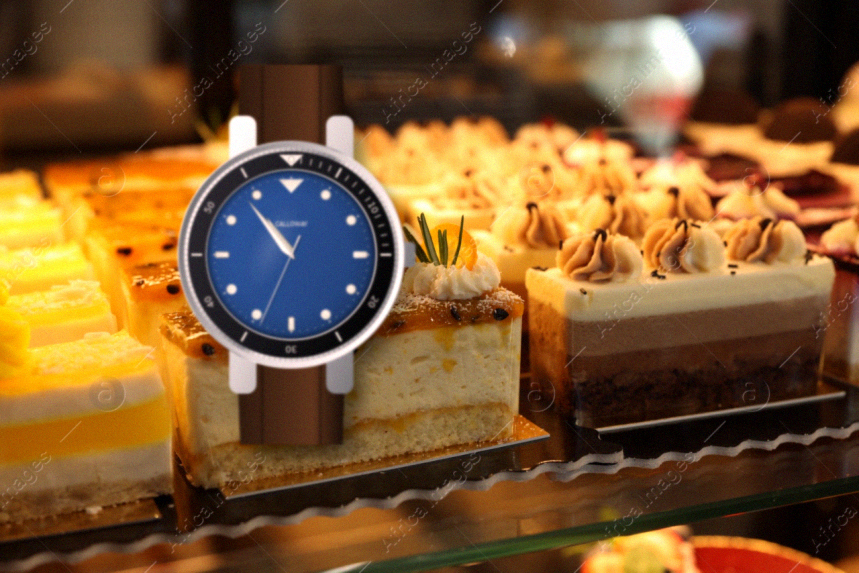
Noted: **10:53:34**
